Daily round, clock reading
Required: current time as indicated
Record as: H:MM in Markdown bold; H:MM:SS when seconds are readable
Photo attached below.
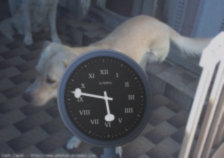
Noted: **5:47**
